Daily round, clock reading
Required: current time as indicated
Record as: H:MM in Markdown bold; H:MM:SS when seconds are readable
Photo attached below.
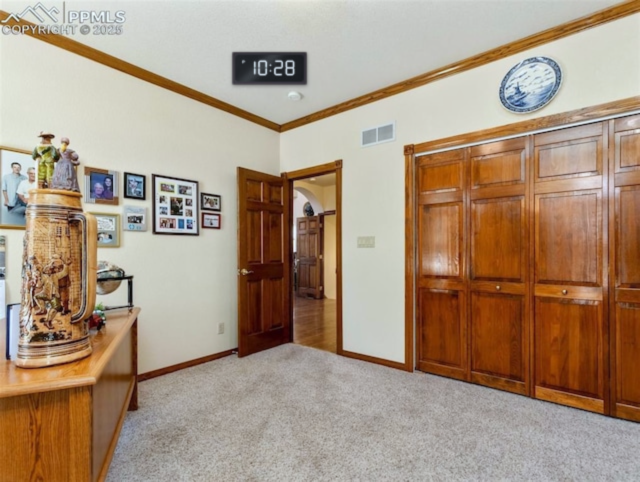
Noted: **10:28**
